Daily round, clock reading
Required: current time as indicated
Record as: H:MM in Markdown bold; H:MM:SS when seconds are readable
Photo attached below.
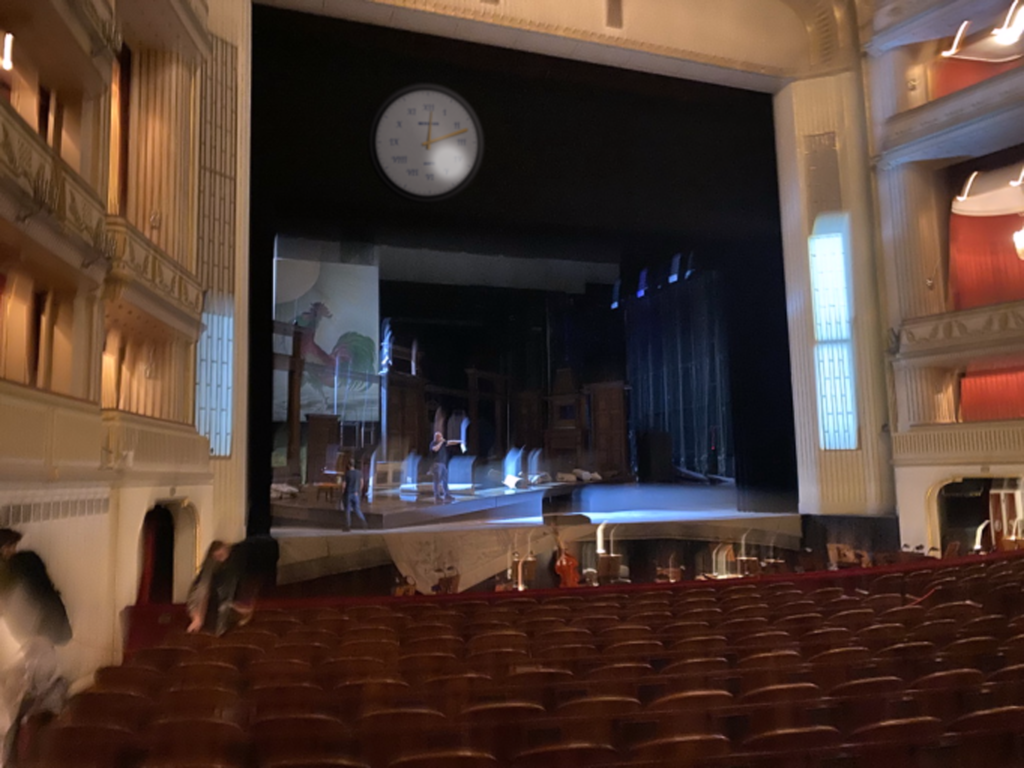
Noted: **12:12**
